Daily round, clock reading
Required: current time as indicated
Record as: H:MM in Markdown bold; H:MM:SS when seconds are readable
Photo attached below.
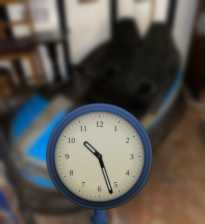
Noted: **10:27**
